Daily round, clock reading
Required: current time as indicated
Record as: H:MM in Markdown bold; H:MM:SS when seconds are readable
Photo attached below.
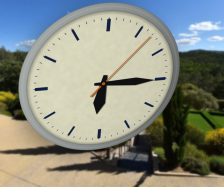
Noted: **6:15:07**
